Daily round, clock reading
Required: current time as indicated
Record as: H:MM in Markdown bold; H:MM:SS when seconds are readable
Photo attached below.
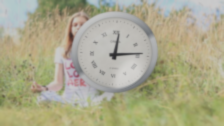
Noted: **12:14**
